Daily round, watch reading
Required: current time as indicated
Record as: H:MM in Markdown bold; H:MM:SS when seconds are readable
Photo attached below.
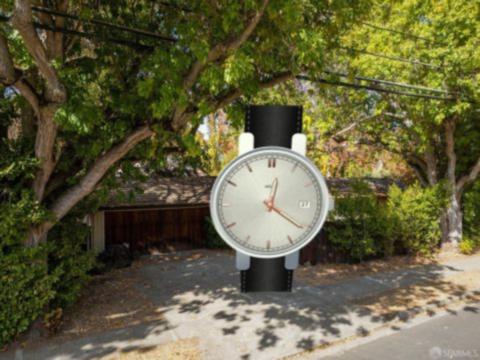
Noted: **12:21**
